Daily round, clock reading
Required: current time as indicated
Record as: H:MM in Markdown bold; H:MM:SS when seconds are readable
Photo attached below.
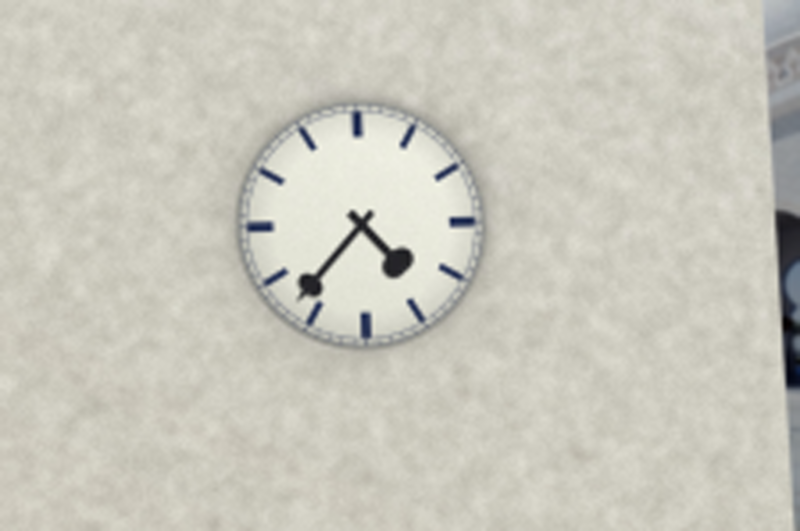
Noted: **4:37**
